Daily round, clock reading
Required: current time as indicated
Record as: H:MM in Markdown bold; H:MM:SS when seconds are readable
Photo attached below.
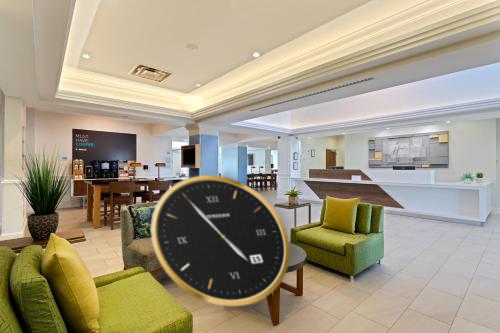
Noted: **4:55**
